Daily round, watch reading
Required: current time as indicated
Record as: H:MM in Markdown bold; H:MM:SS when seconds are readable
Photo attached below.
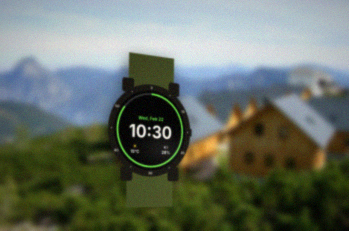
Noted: **10:30**
